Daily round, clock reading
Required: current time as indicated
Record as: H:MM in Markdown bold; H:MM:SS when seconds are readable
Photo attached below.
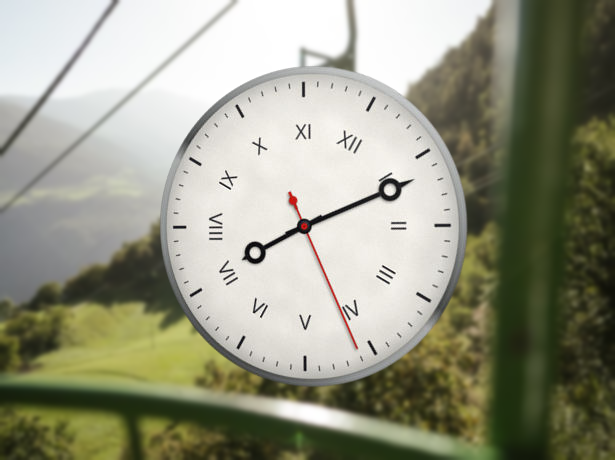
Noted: **7:06:21**
